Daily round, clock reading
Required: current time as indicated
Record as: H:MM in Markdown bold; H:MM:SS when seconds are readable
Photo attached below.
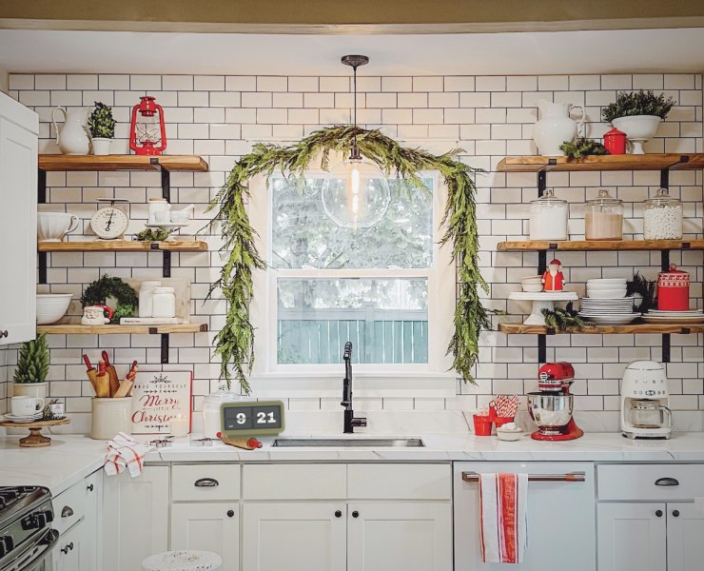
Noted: **9:21**
